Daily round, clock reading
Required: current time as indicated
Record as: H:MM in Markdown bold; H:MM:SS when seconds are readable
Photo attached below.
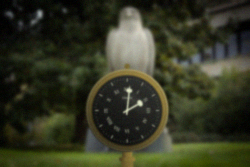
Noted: **2:01**
